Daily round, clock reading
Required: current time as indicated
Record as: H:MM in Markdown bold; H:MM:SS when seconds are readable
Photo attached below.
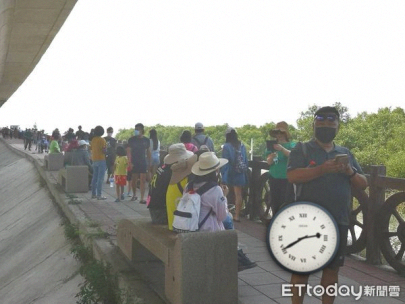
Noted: **2:40**
